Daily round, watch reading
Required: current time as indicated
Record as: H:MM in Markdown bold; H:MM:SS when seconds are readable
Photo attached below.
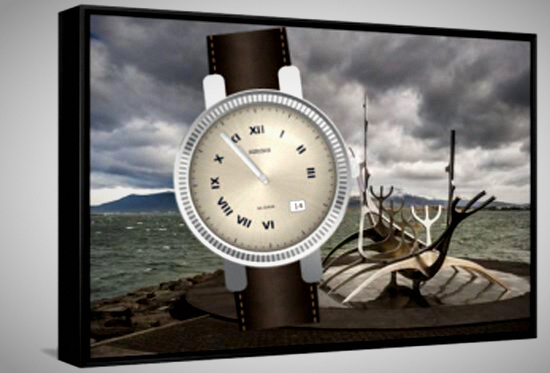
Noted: **10:54**
